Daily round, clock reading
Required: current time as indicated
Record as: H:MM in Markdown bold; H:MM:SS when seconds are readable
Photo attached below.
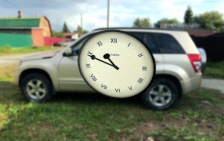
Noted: **10:49**
